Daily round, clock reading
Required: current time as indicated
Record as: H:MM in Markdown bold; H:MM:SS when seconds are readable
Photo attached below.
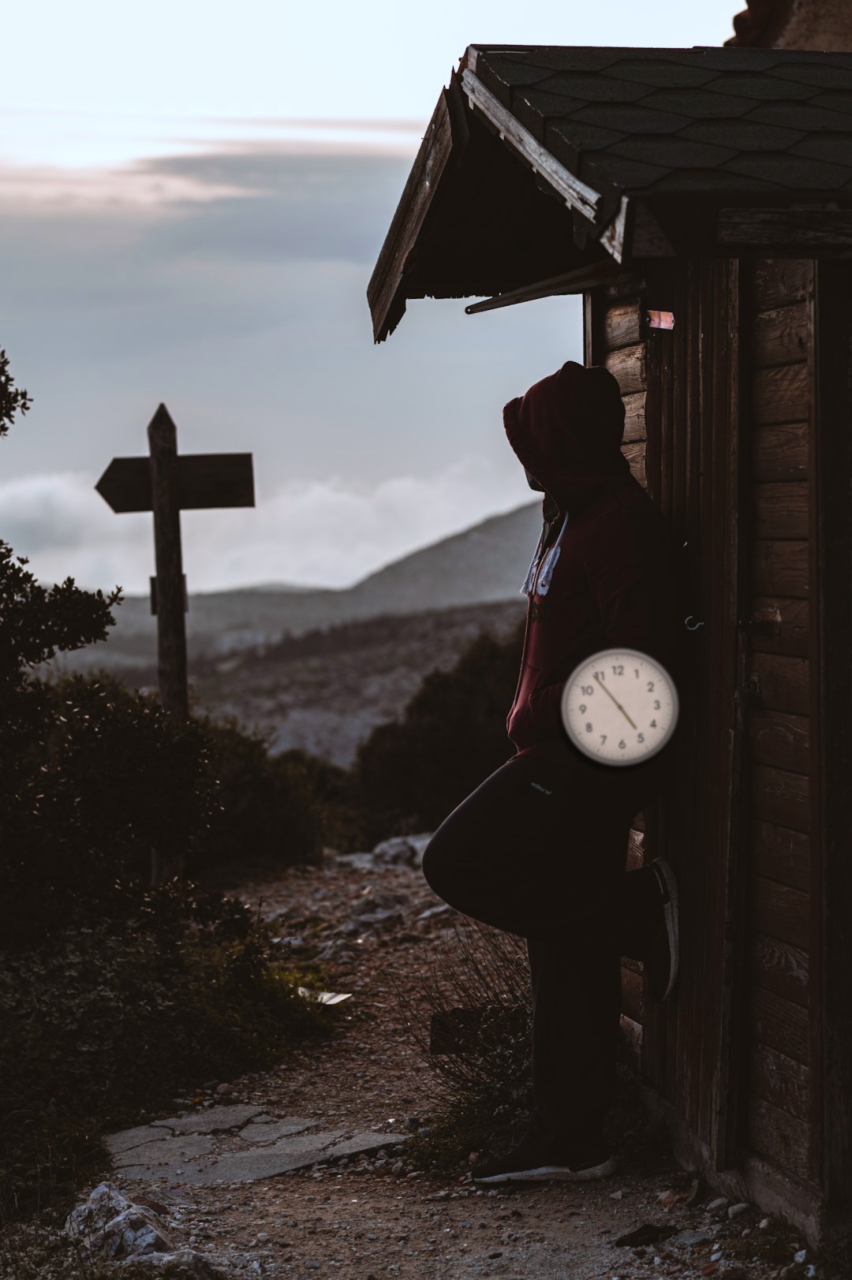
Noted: **4:54**
